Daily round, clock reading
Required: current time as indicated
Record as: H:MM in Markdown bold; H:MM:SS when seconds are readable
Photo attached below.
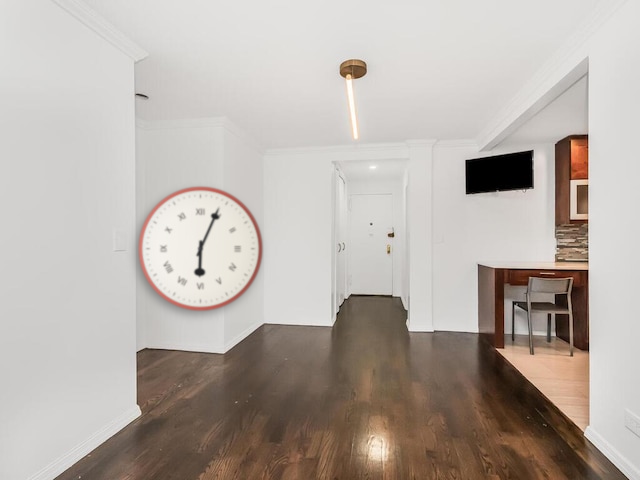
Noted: **6:04**
